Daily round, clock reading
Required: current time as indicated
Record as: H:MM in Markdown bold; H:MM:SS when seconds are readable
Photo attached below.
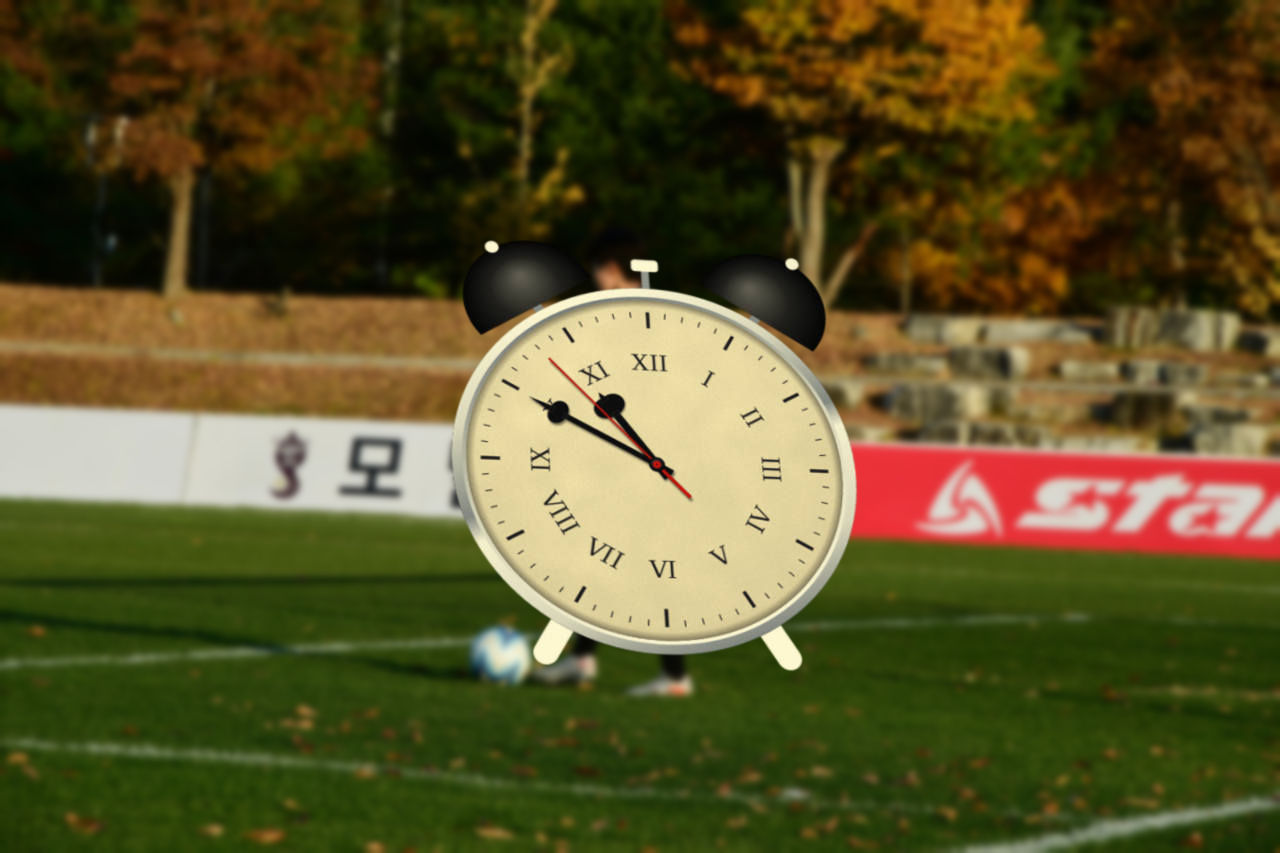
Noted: **10:49:53**
